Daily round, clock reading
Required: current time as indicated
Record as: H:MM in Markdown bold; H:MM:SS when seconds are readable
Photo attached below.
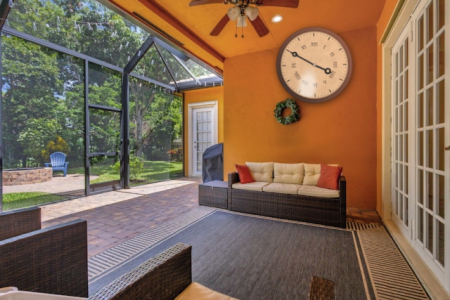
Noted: **3:50**
